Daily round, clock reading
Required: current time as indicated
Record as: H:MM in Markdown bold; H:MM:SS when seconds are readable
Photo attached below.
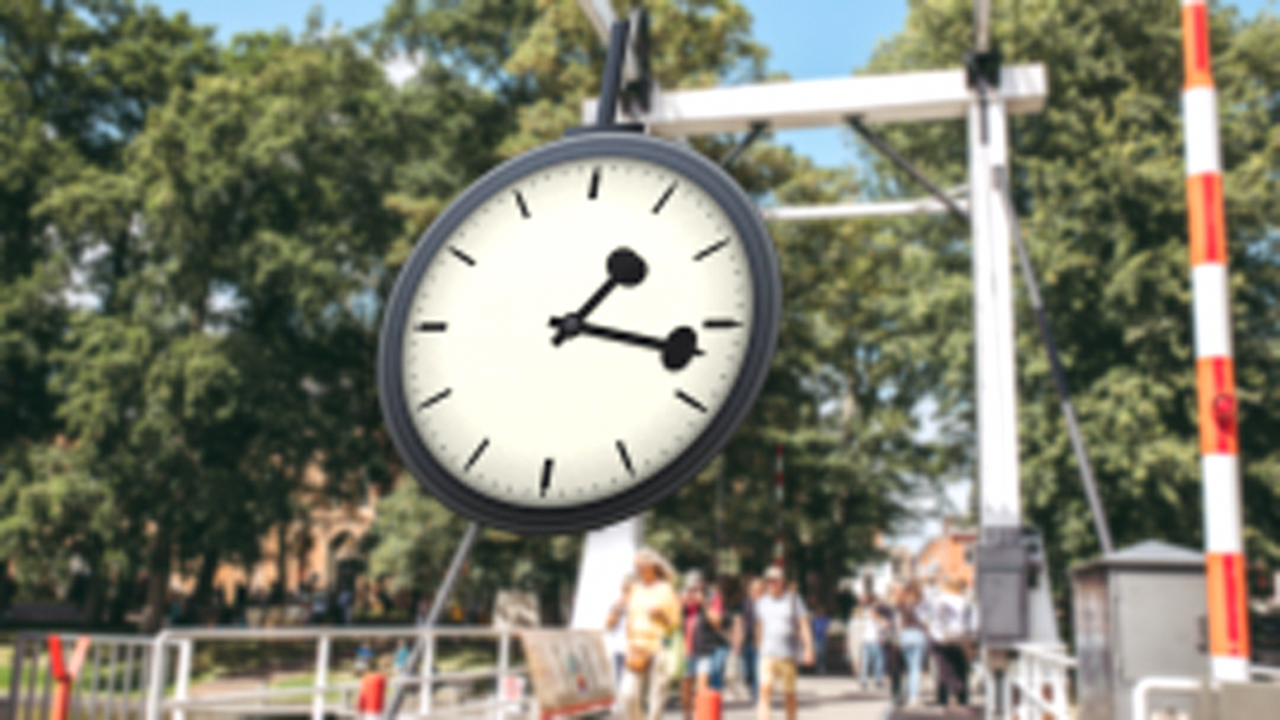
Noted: **1:17**
